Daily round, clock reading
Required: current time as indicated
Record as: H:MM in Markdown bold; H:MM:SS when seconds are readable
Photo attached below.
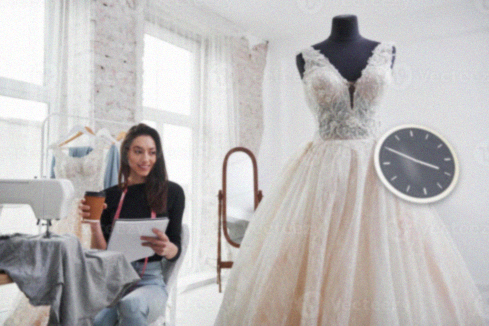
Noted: **3:50**
